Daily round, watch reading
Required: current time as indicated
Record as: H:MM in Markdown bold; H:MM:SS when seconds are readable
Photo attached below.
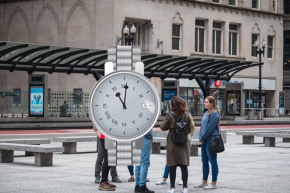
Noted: **11:01**
